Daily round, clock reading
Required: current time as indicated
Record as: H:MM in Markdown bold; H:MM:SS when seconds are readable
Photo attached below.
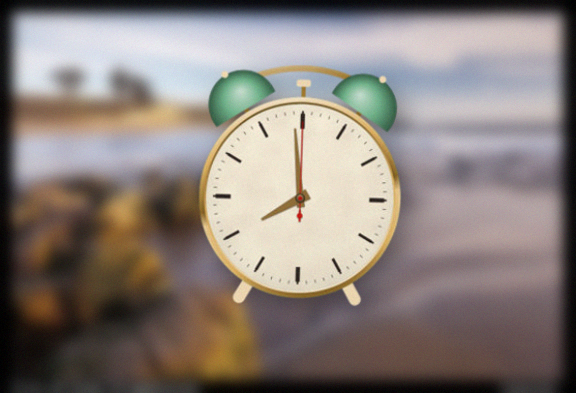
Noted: **7:59:00**
